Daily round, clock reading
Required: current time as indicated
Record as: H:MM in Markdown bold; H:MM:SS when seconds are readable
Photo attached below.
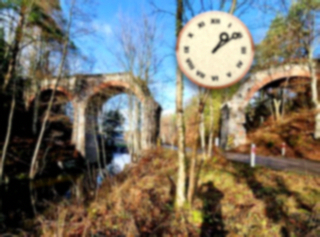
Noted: **1:09**
